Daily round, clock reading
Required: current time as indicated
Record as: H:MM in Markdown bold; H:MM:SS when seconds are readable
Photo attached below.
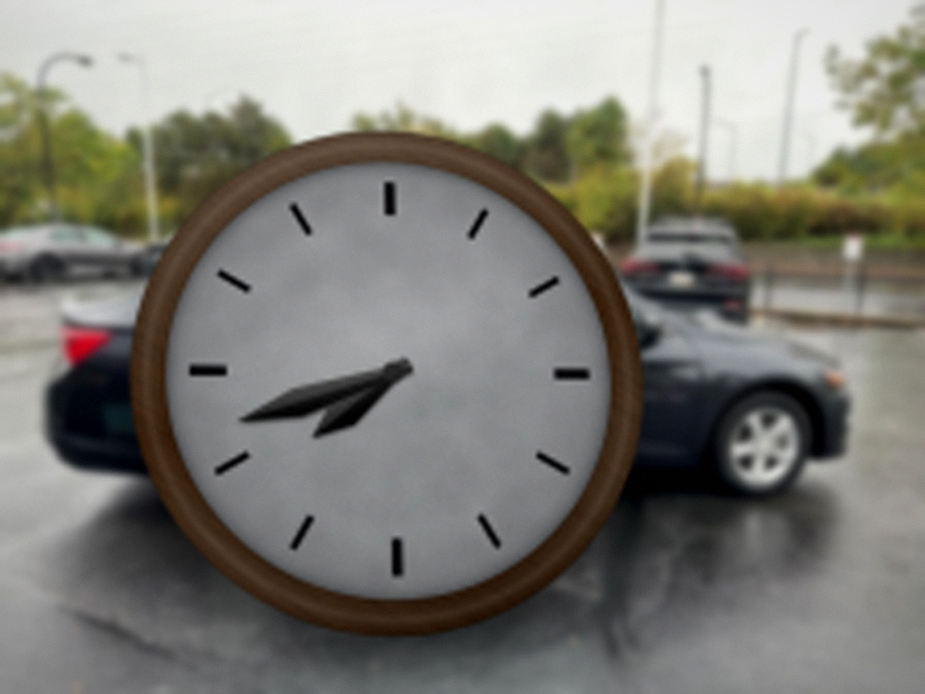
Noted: **7:42**
